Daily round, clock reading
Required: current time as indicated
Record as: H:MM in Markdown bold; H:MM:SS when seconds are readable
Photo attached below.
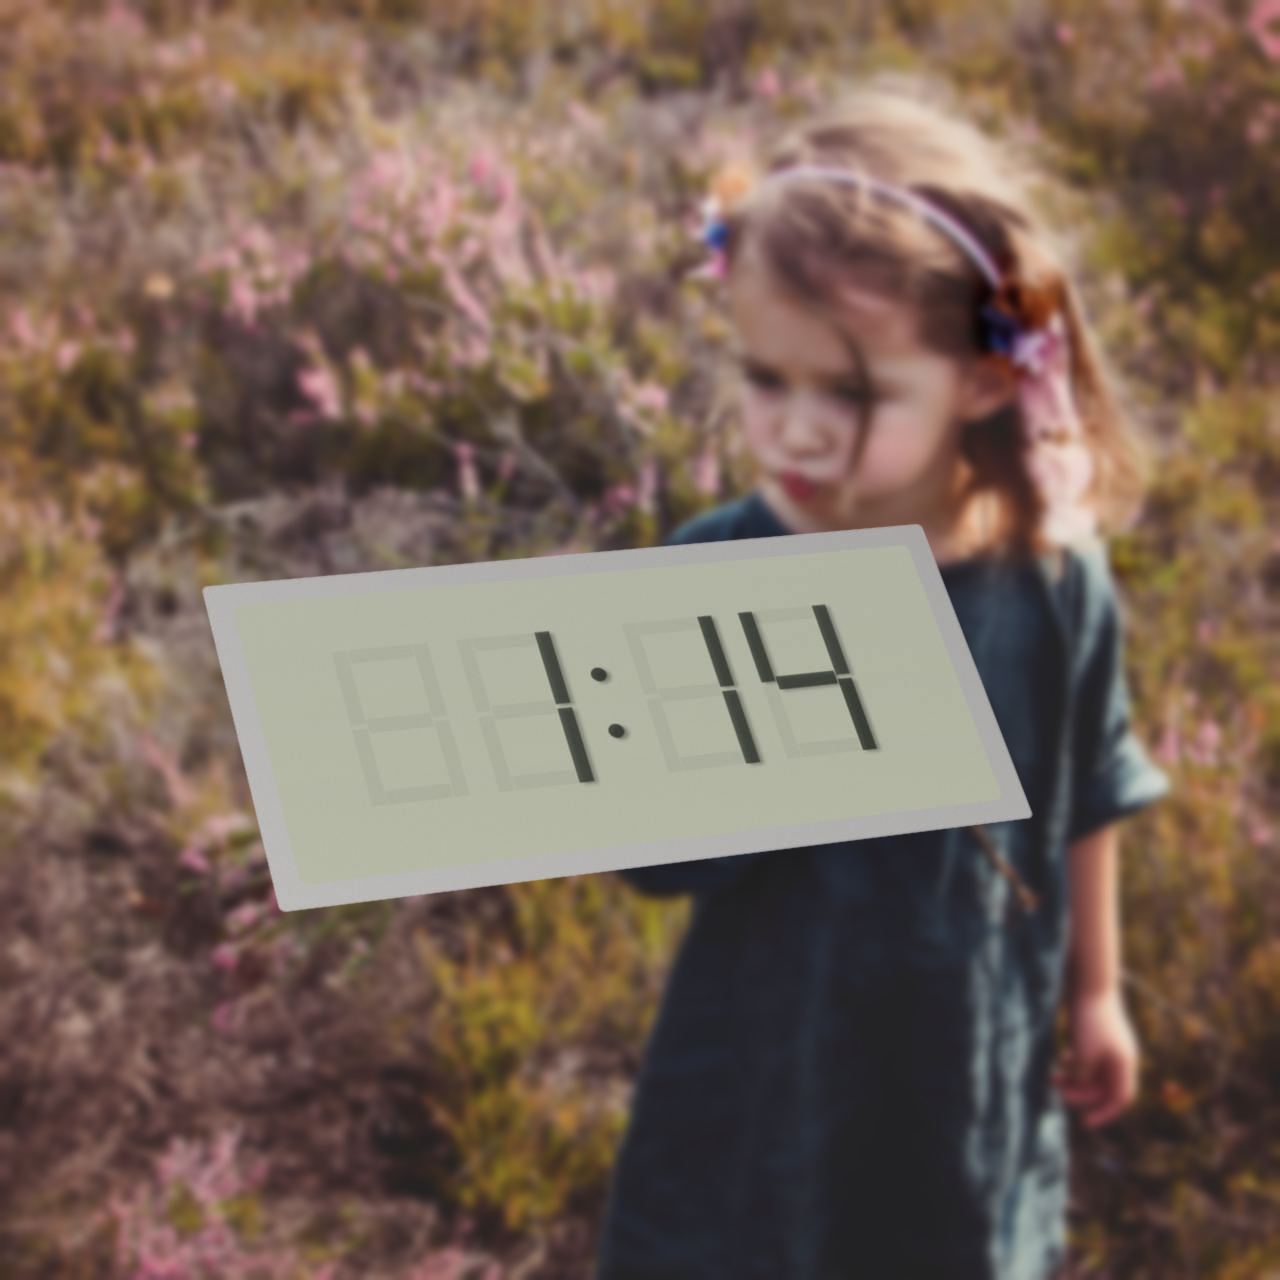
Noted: **1:14**
